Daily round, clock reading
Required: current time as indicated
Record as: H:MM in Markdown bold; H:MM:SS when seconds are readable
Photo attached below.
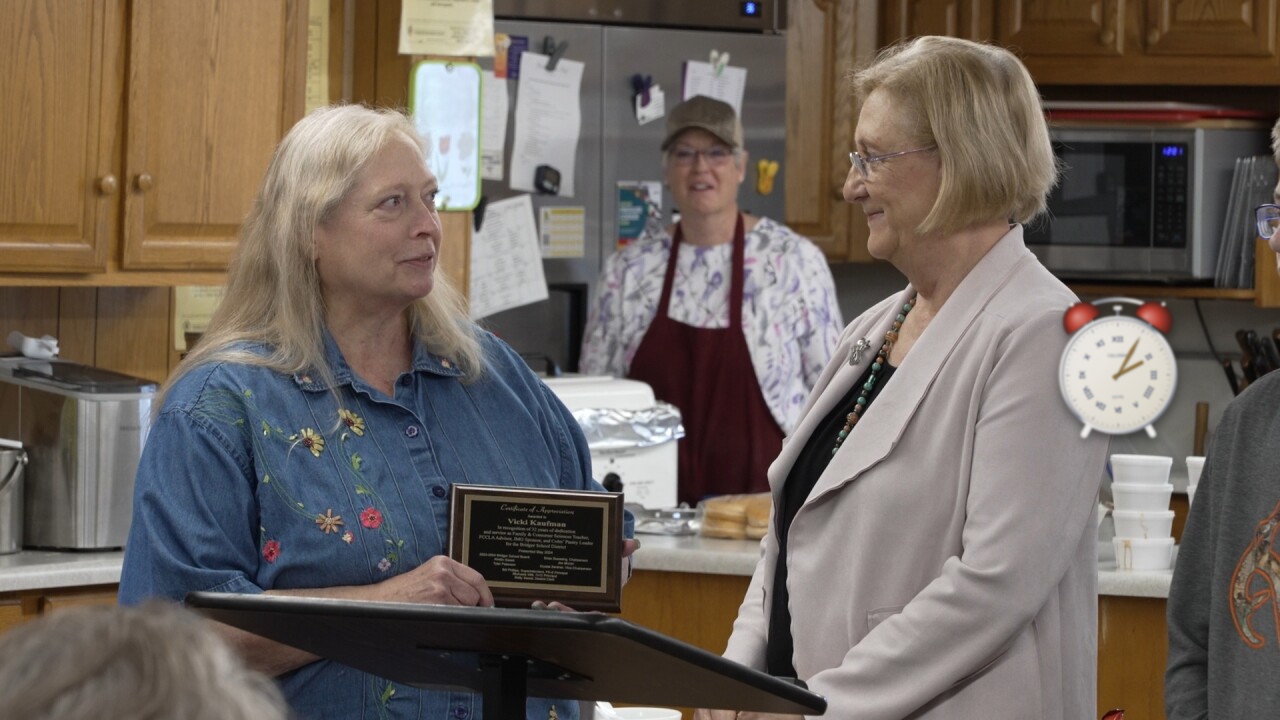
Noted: **2:05**
